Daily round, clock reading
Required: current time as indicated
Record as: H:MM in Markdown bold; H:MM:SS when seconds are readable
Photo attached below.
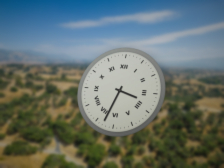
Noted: **3:33**
